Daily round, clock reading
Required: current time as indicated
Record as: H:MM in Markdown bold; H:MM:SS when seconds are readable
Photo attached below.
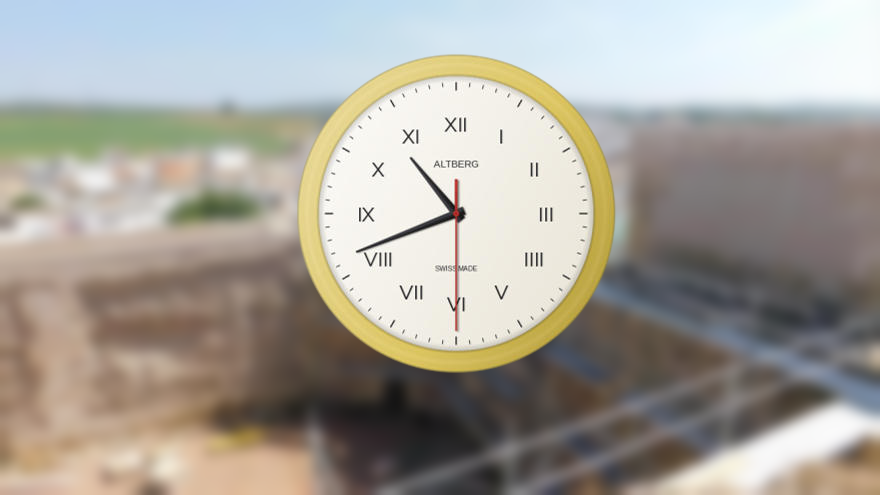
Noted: **10:41:30**
